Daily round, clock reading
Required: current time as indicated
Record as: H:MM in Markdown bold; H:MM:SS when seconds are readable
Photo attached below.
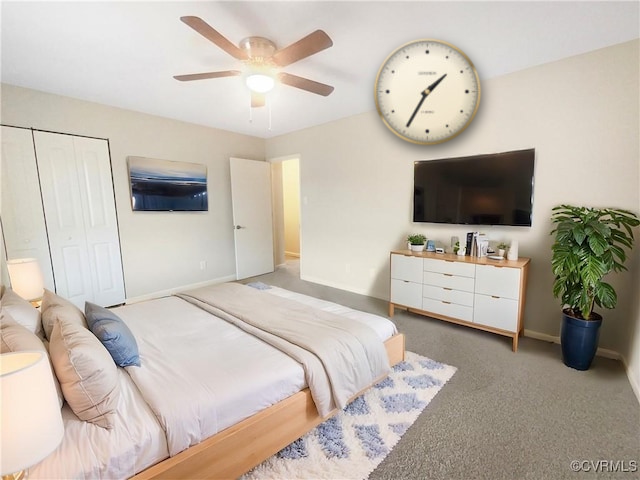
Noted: **1:35**
